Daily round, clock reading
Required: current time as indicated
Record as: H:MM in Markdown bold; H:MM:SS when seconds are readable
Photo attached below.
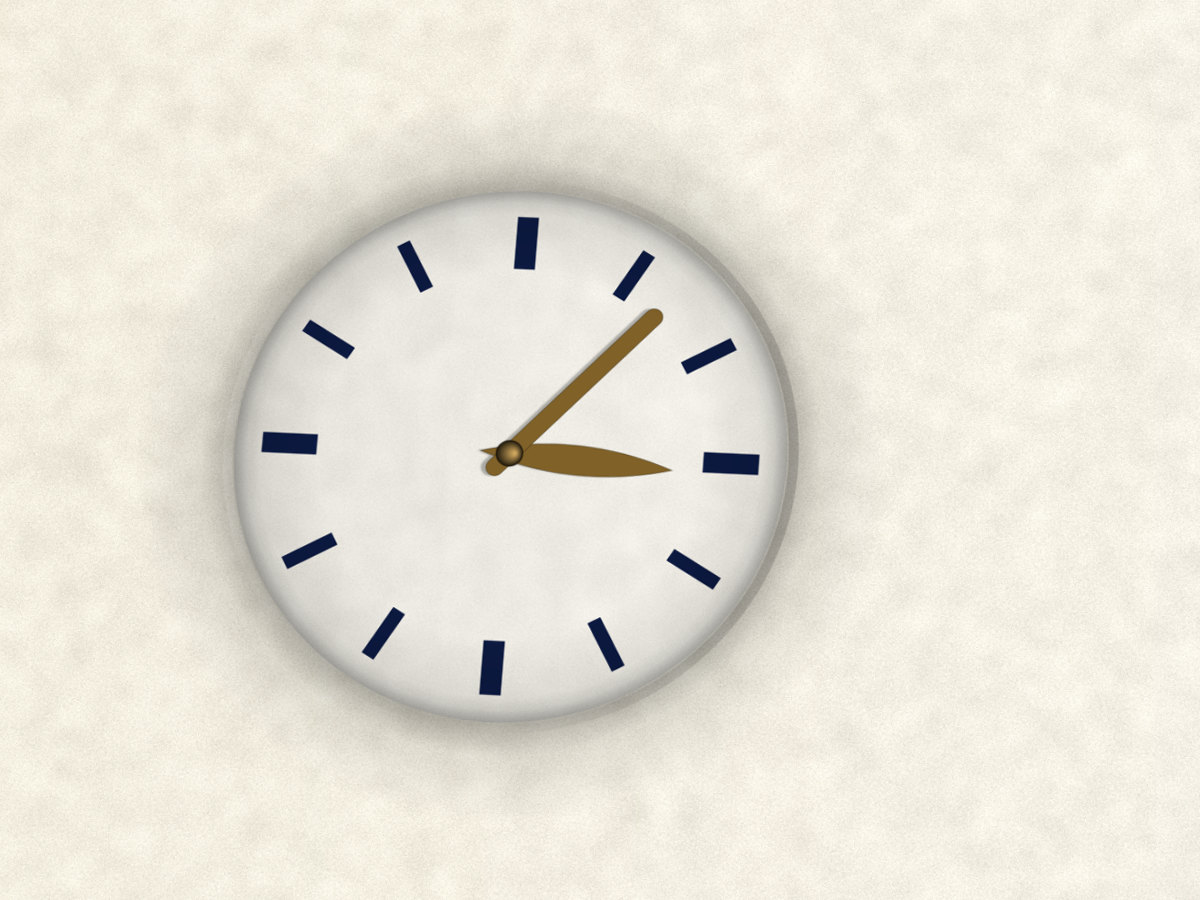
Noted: **3:07**
